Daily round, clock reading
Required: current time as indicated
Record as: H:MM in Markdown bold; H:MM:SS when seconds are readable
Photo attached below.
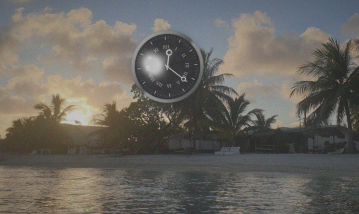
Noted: **12:22**
